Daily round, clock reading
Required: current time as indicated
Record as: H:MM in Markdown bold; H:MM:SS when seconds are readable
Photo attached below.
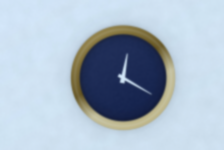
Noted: **12:20**
